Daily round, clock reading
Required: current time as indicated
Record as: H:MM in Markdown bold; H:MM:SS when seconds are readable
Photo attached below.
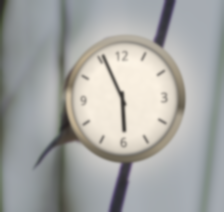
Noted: **5:56**
